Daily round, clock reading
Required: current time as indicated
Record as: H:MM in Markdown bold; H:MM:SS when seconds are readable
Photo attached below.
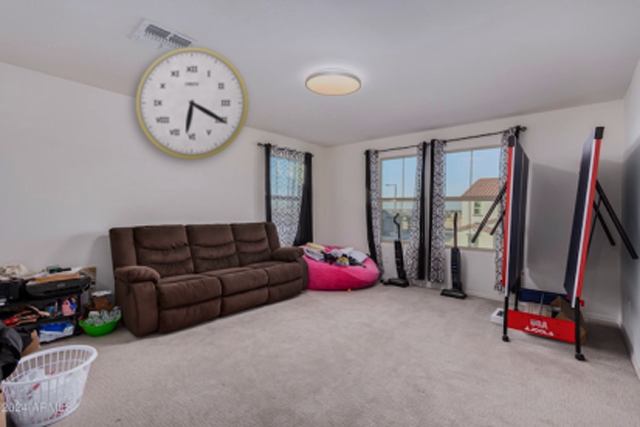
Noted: **6:20**
